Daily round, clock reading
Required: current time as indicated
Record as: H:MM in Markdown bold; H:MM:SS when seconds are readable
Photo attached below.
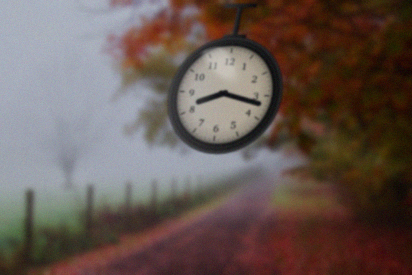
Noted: **8:17**
